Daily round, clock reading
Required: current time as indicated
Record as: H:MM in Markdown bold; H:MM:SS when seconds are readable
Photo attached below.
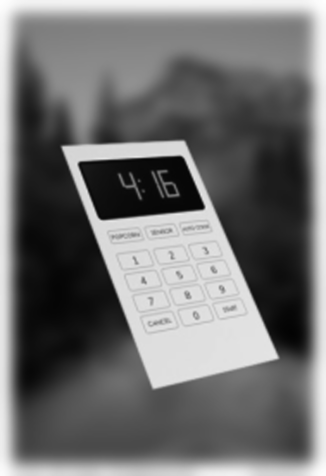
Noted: **4:16**
